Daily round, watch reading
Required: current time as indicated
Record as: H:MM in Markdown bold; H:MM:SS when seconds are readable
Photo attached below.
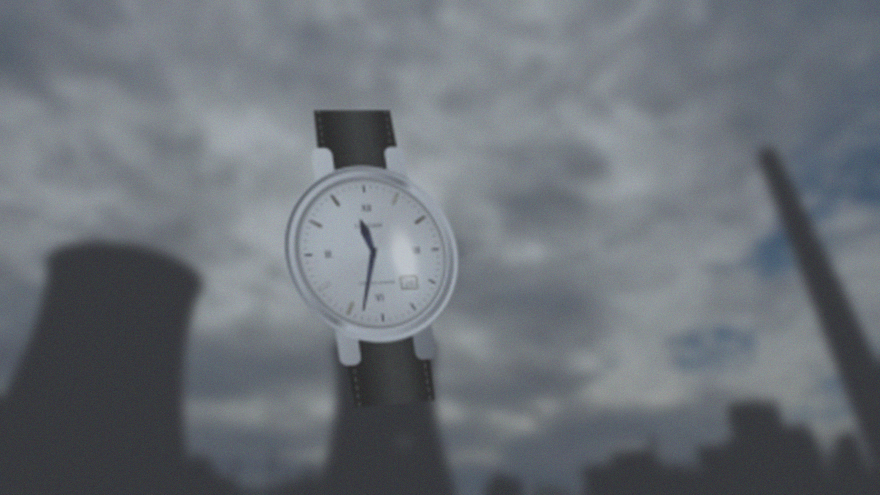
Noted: **11:33**
